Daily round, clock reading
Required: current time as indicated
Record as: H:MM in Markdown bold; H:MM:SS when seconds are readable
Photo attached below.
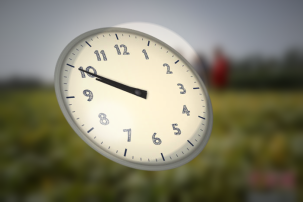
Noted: **9:50**
